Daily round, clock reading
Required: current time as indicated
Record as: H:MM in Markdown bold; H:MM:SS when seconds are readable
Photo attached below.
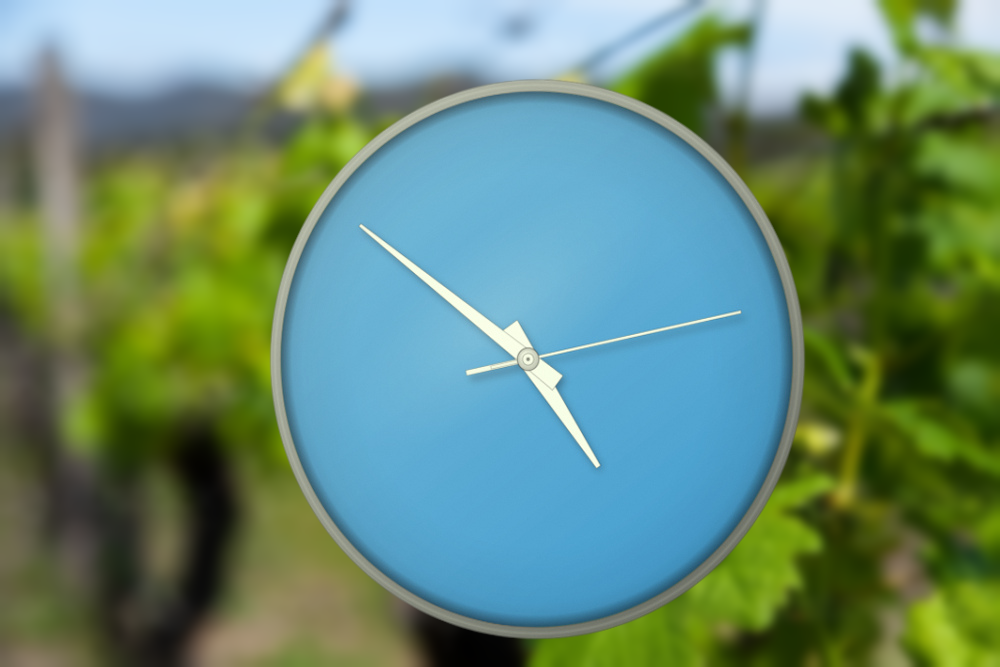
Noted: **4:51:13**
